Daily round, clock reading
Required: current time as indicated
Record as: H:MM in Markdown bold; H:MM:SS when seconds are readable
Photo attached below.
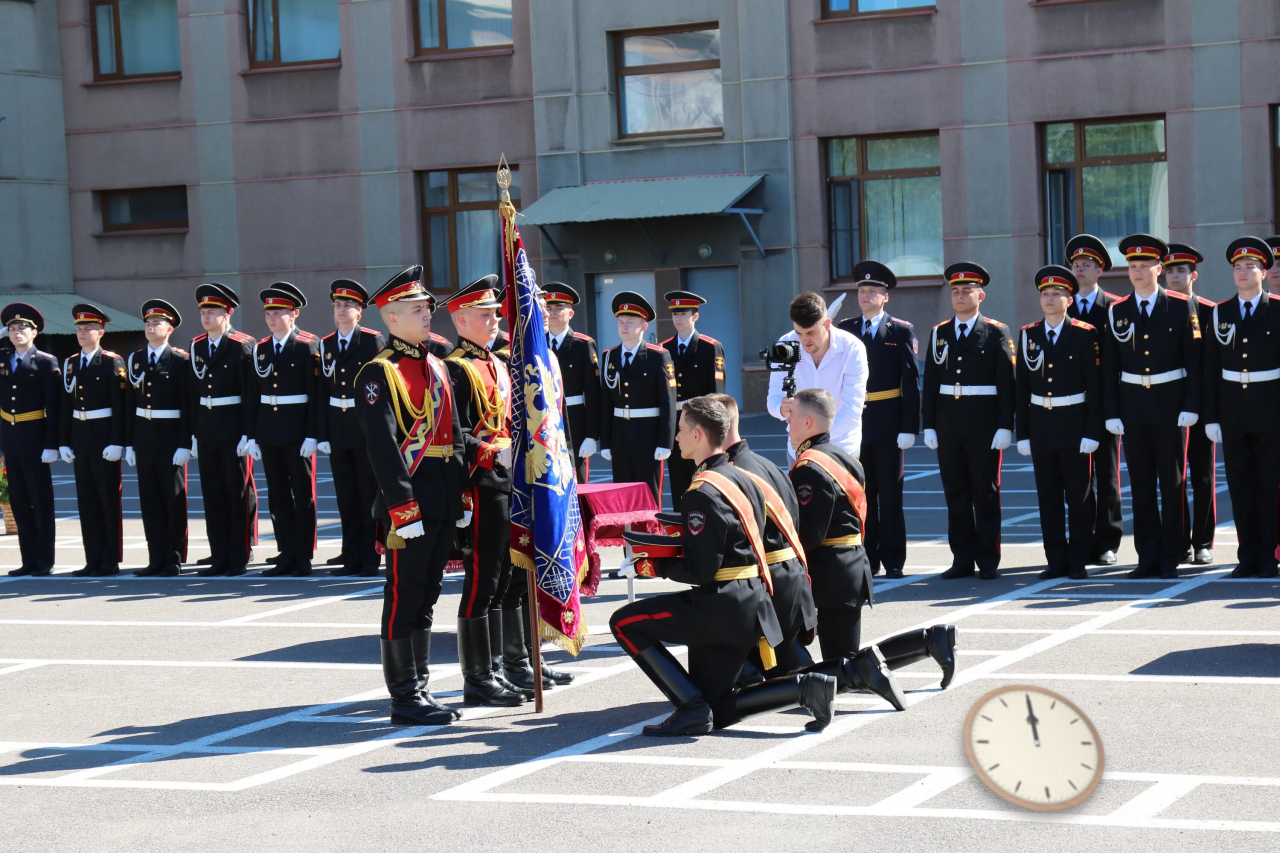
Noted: **12:00**
